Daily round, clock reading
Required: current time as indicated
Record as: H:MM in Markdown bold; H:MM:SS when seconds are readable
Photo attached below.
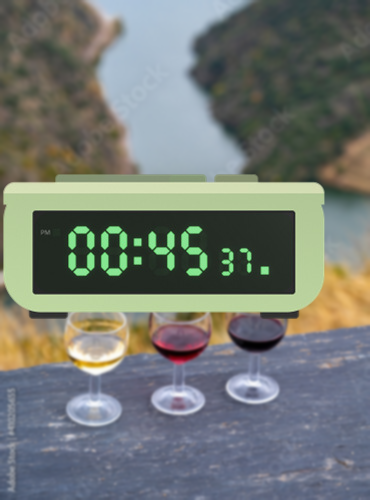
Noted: **0:45:37**
